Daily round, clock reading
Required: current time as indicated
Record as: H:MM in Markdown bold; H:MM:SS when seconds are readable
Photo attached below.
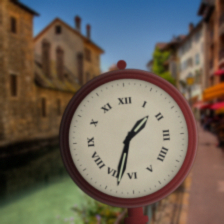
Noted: **1:33**
